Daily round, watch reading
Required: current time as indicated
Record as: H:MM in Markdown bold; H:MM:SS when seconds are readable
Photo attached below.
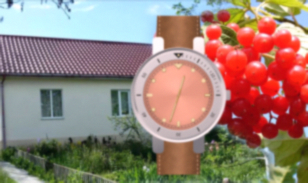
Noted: **12:33**
